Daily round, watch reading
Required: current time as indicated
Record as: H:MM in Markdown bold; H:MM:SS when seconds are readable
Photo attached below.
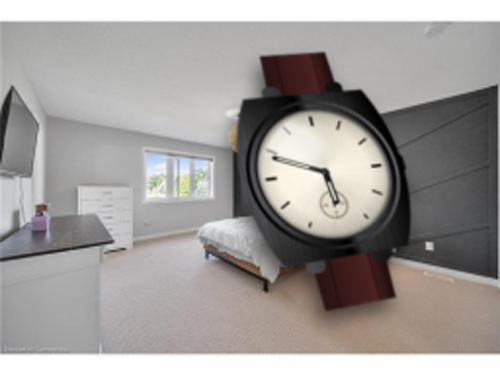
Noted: **5:49**
